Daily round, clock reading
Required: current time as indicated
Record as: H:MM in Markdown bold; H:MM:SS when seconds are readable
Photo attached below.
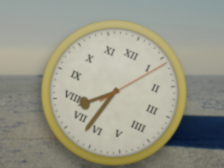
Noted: **7:32:06**
